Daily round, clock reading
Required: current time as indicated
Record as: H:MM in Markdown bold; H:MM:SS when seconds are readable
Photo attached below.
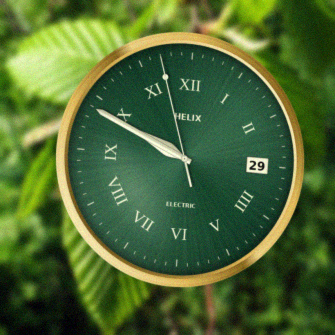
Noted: **9:48:57**
